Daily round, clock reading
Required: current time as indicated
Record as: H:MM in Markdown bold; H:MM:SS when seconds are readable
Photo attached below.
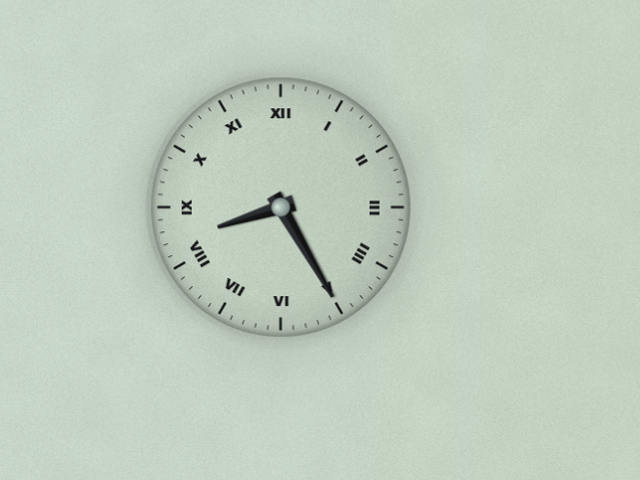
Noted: **8:25**
